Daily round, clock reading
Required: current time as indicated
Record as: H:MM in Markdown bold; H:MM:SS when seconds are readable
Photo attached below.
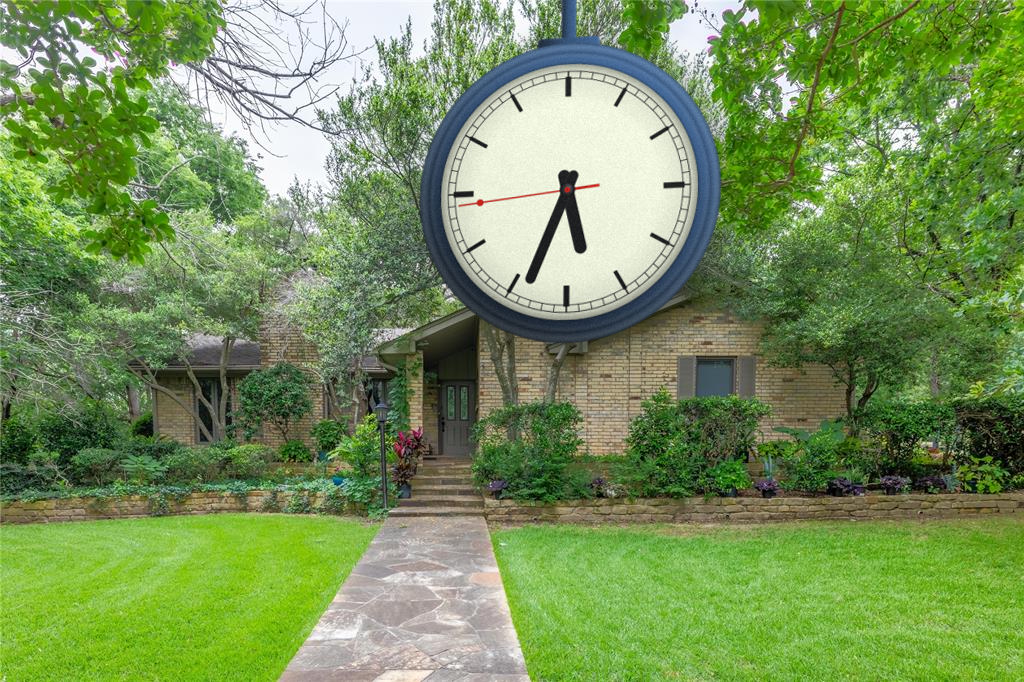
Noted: **5:33:44**
